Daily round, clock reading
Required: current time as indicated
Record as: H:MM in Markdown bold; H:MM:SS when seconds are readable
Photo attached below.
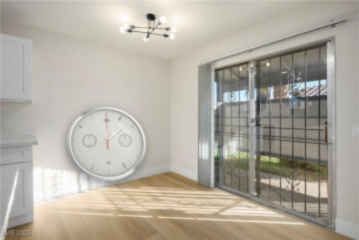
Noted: **12:08**
